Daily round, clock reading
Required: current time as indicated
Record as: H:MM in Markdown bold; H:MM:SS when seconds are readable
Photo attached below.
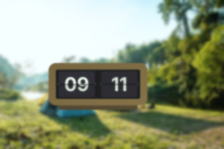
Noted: **9:11**
